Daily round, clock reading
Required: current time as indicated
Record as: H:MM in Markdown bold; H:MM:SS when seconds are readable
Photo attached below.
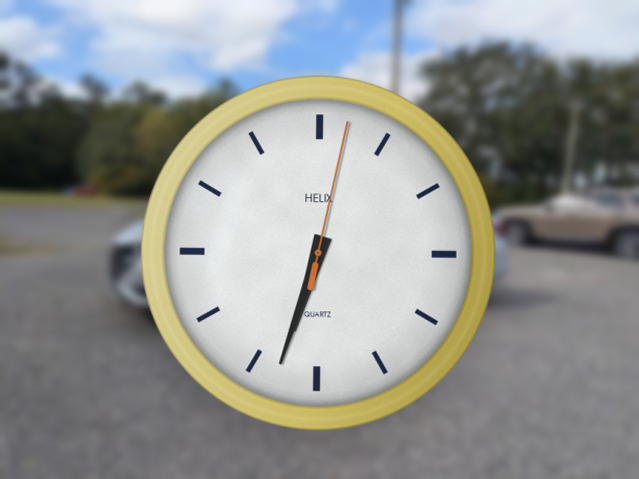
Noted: **6:33:02**
